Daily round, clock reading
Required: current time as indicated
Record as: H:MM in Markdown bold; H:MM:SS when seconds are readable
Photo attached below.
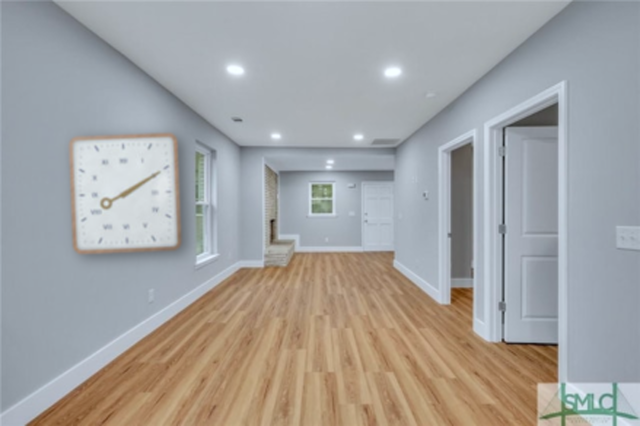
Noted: **8:10**
